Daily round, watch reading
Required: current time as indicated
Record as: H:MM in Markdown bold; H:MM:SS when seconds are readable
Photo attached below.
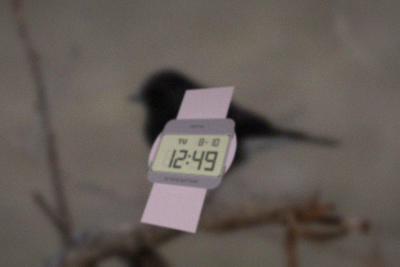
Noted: **12:49**
